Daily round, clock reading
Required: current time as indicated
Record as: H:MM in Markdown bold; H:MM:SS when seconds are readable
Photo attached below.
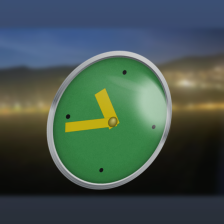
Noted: **10:43**
